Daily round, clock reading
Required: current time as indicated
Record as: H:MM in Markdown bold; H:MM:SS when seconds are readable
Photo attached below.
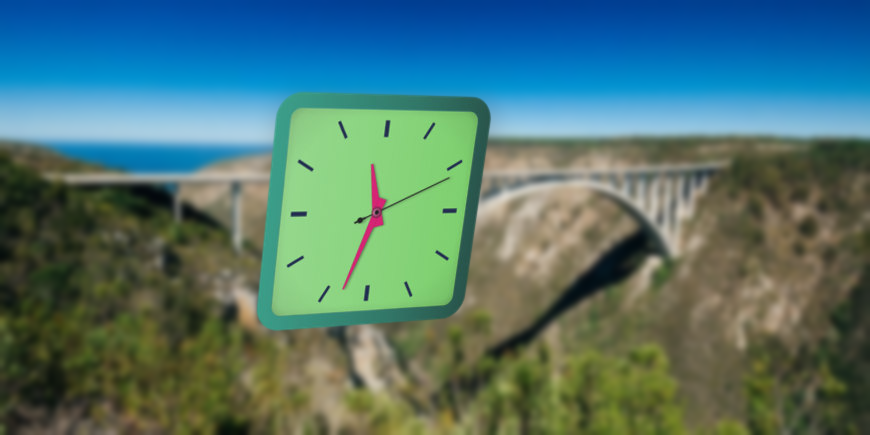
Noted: **11:33:11**
